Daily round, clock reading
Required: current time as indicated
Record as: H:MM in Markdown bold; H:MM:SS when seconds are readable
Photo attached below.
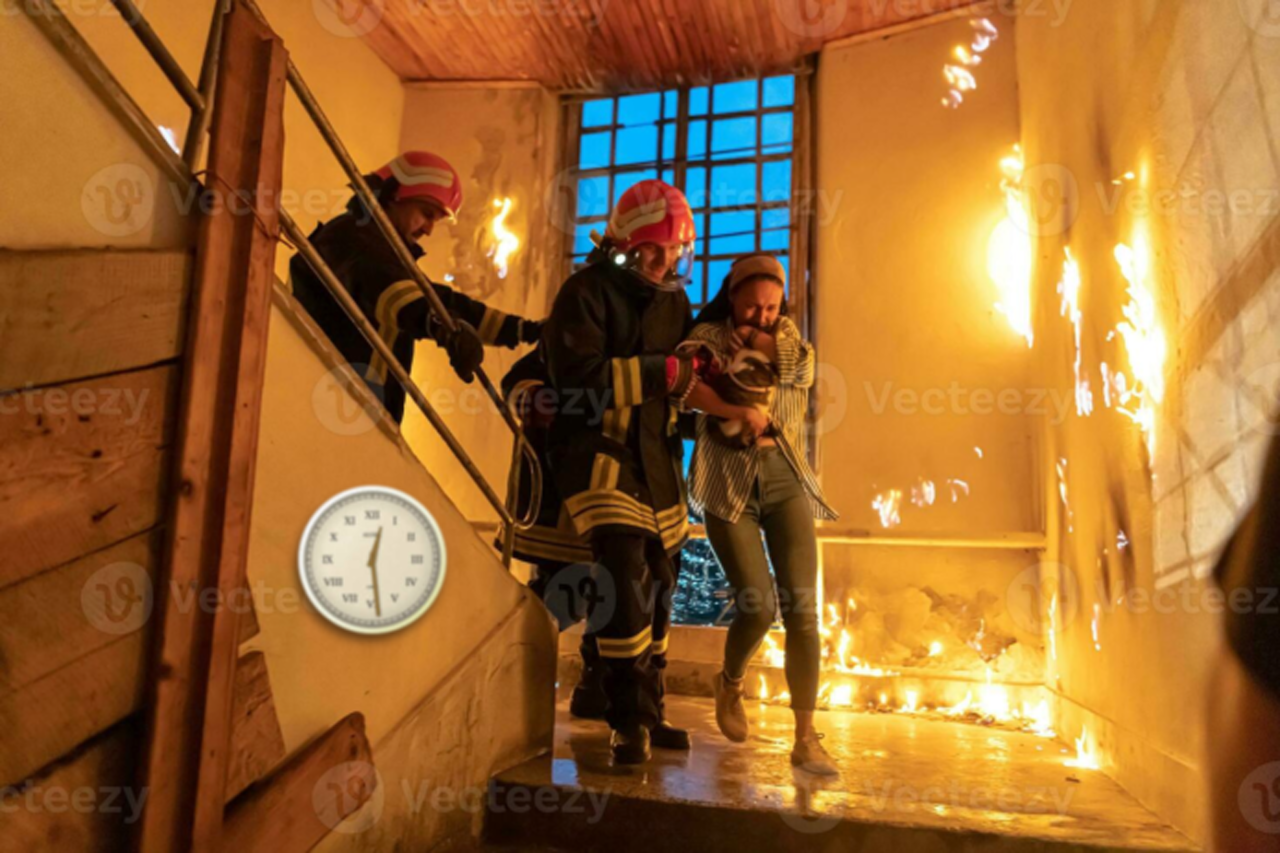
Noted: **12:29**
